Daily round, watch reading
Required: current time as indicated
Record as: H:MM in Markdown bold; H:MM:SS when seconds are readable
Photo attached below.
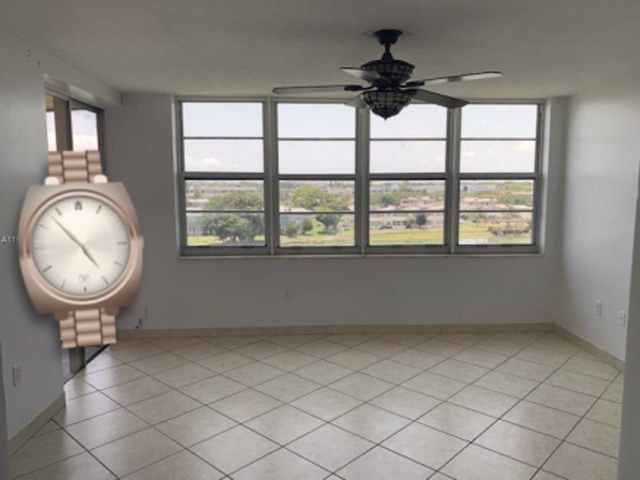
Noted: **4:53**
